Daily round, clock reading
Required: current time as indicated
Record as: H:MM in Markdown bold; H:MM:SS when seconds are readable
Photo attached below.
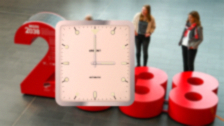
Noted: **3:00**
